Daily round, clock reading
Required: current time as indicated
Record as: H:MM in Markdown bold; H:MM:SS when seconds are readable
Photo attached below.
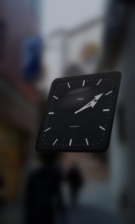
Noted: **2:09**
